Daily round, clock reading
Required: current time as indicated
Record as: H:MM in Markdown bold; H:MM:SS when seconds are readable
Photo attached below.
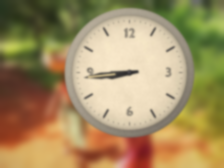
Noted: **8:44**
